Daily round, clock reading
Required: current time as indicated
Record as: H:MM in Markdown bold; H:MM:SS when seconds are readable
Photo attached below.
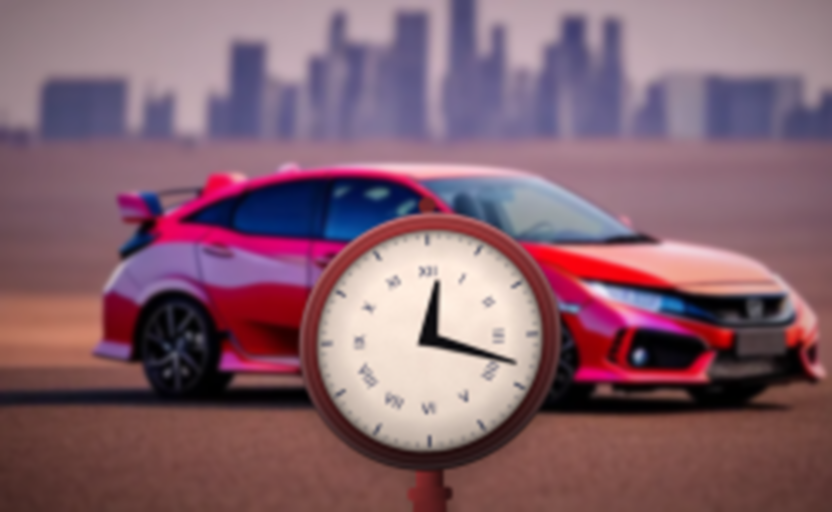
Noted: **12:18**
